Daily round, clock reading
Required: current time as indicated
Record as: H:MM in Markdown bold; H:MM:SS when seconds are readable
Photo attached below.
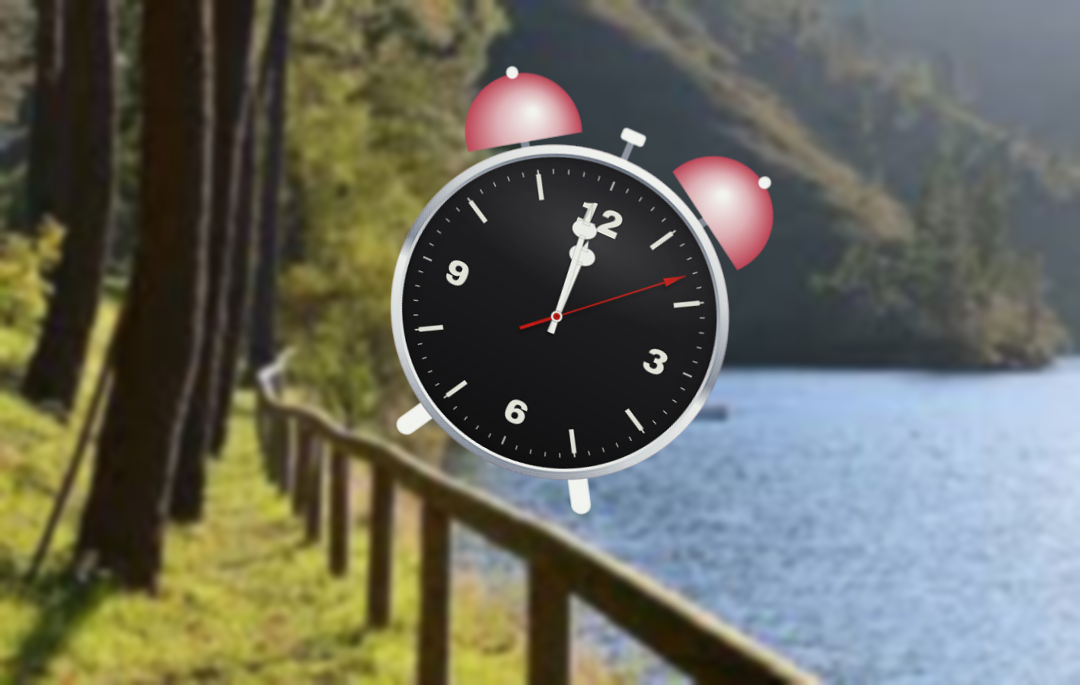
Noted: **11:59:08**
